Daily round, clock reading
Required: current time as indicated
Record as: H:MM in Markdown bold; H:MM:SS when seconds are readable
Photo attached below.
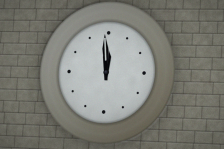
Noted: **11:59**
